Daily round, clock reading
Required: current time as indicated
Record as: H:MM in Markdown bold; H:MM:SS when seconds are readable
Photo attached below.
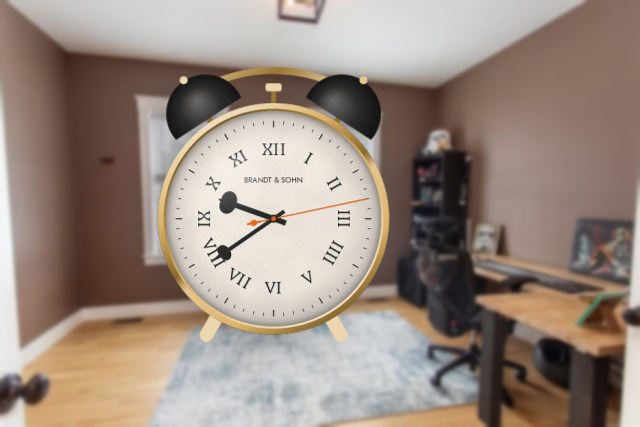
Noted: **9:39:13**
